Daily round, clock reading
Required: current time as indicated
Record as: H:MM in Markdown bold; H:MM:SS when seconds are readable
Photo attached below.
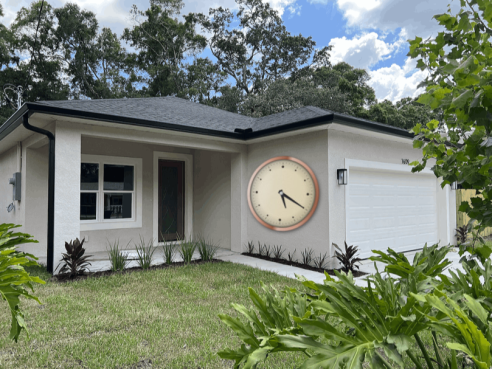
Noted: **5:20**
